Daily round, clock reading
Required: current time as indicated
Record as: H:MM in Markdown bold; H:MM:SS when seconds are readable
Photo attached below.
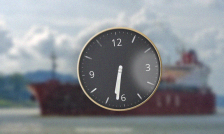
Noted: **6:32**
